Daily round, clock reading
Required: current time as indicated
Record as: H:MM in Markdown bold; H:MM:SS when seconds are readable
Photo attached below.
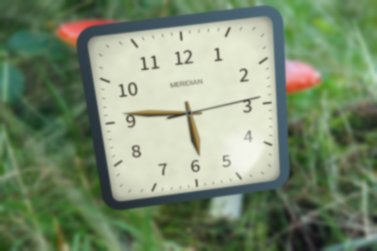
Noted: **5:46:14**
